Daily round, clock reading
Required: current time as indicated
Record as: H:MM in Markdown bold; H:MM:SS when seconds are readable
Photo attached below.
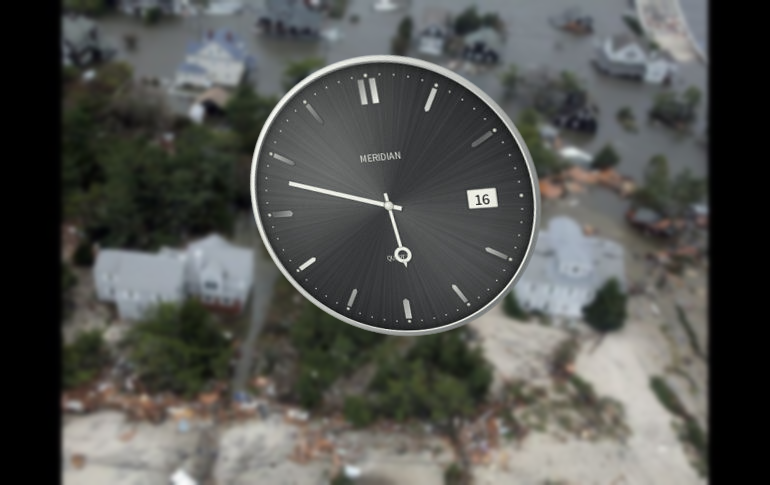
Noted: **5:48**
